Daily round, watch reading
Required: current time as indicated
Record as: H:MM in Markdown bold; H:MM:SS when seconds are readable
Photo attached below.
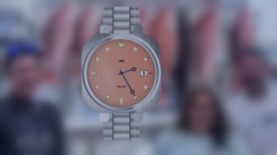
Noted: **2:25**
